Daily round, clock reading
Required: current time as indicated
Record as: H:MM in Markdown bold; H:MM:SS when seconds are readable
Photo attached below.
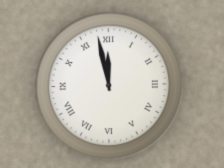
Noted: **11:58**
